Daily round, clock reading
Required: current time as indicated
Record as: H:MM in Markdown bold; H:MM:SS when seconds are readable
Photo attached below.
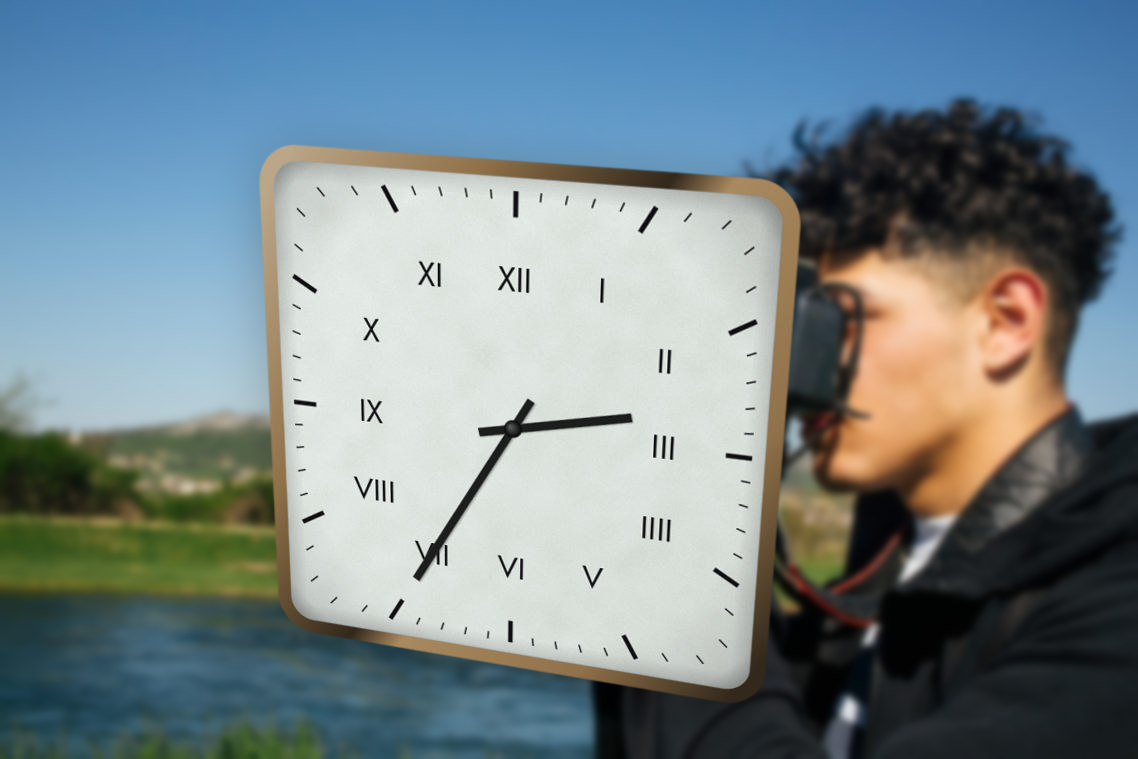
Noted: **2:35**
